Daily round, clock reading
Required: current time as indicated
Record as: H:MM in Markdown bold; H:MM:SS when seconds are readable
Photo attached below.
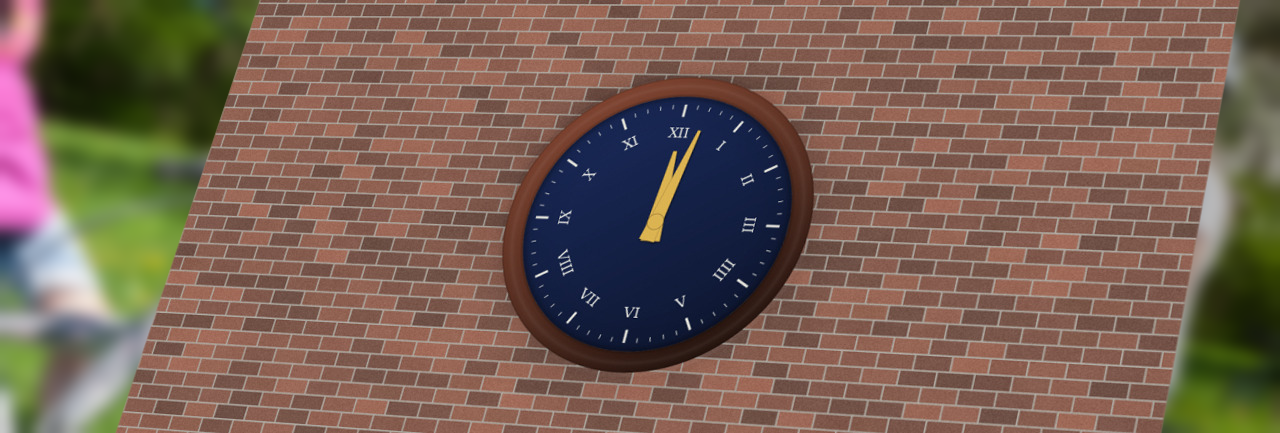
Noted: **12:02**
